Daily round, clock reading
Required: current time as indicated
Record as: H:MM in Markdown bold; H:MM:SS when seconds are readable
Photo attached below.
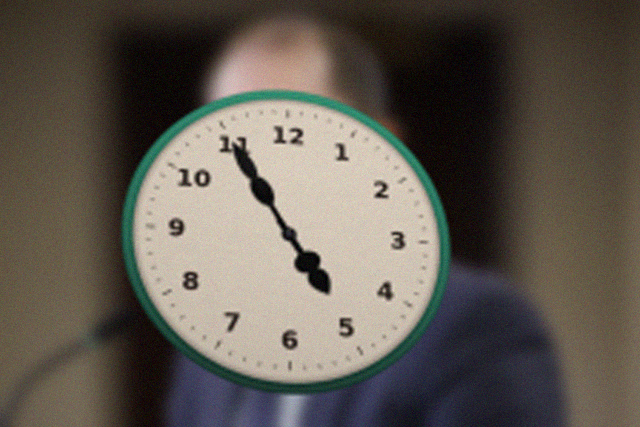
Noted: **4:55**
